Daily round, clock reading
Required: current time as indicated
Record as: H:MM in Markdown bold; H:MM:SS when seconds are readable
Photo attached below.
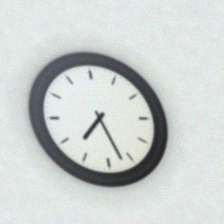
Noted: **7:27**
